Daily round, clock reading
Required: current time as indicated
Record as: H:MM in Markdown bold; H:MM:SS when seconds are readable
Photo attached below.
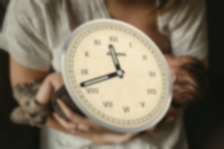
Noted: **11:42**
